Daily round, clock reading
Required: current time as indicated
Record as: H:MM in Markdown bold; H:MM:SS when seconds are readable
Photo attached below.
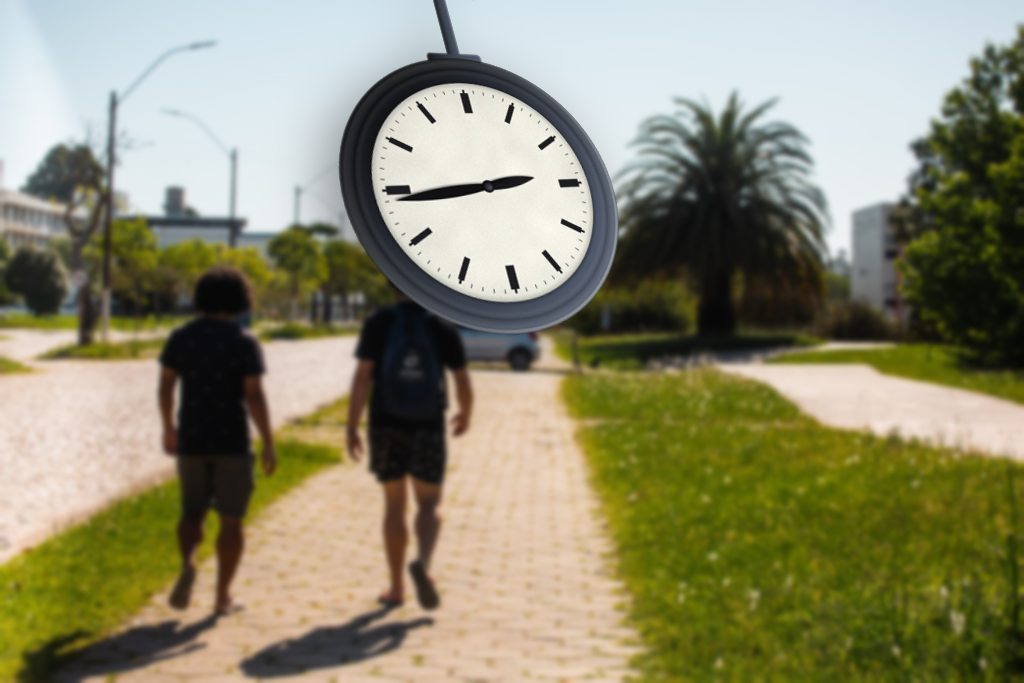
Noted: **2:44**
